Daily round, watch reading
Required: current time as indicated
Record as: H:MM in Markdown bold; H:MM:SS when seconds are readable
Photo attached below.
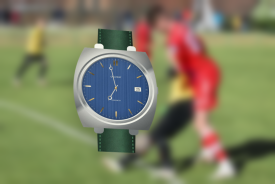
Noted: **6:58**
